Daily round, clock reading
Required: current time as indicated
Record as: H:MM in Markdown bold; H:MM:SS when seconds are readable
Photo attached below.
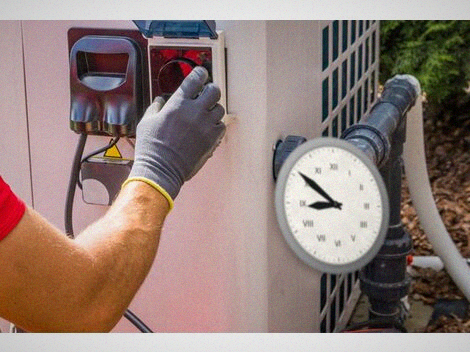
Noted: **8:51**
